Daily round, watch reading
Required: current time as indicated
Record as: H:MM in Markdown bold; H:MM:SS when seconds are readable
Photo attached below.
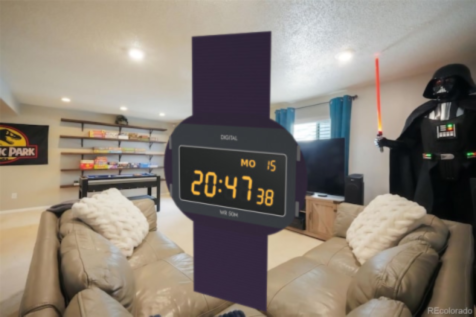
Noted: **20:47:38**
